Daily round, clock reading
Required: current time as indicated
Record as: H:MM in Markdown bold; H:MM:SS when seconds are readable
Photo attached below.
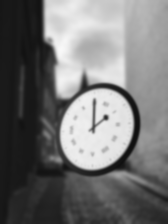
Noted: **12:55**
